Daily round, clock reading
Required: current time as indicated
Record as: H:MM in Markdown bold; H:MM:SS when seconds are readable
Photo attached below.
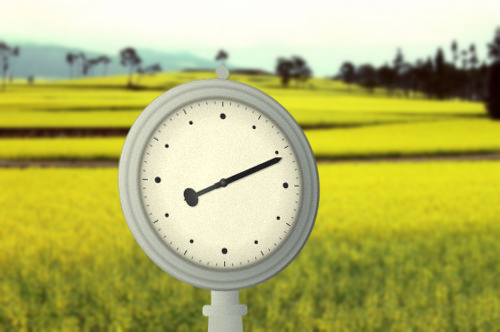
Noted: **8:11**
